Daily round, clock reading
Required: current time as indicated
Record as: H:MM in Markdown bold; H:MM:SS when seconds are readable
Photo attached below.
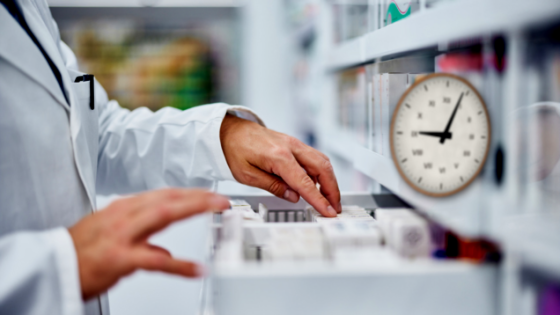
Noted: **9:04**
